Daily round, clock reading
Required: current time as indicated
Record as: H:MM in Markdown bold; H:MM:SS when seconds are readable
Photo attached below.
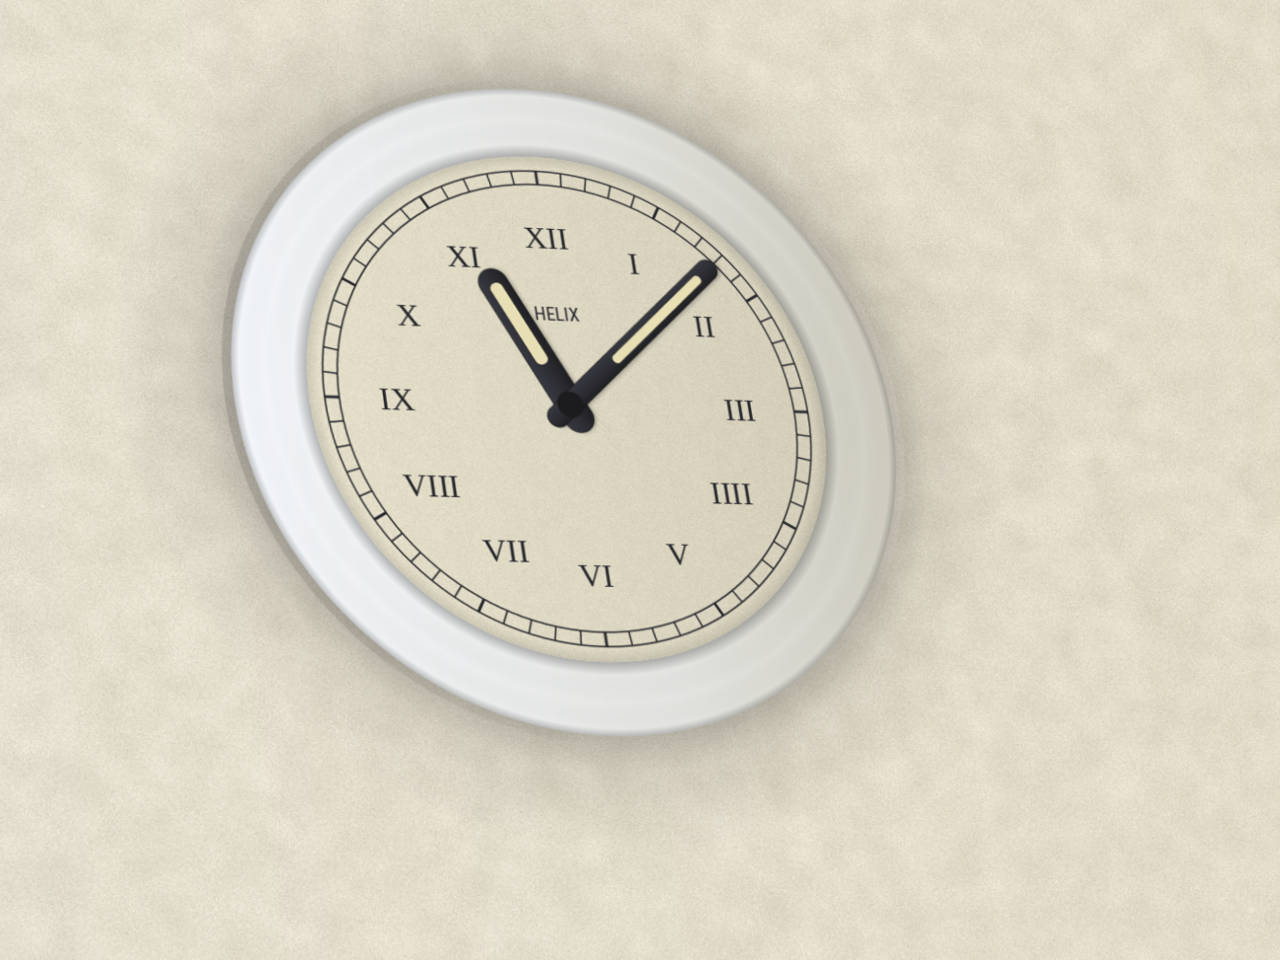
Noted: **11:08**
